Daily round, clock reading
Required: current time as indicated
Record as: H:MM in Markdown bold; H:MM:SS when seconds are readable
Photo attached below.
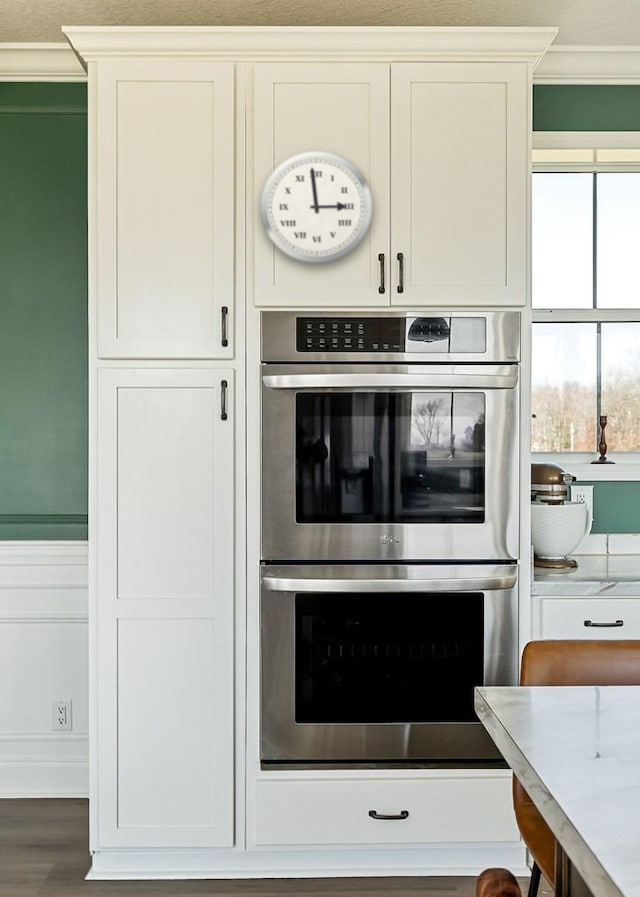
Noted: **2:59**
